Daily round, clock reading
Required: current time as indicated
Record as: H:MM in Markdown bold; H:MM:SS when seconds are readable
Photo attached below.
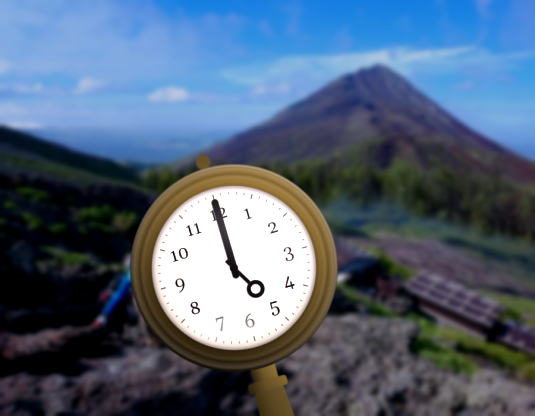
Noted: **5:00**
